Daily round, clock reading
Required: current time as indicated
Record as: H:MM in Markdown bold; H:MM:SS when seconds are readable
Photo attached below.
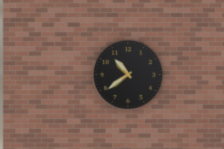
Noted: **10:39**
